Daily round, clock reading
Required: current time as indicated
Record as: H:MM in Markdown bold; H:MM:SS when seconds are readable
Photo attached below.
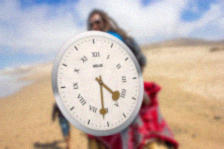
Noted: **4:31**
